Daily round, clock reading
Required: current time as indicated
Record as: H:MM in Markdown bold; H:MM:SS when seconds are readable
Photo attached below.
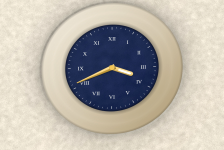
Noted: **3:41**
